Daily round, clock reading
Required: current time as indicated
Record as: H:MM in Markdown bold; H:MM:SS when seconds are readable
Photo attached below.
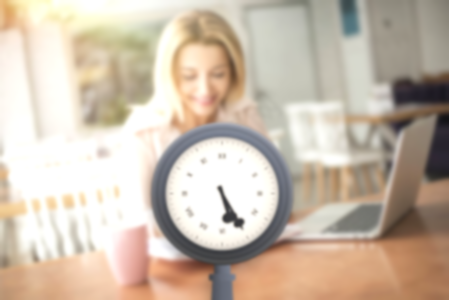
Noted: **5:25**
